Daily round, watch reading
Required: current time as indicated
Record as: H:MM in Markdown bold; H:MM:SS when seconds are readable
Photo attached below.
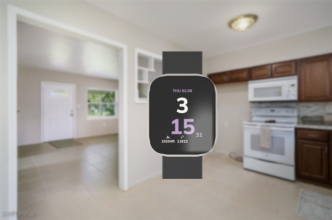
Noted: **3:15**
